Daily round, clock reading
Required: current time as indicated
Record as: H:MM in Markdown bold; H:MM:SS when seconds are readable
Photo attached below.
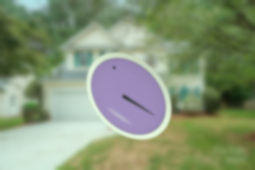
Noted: **4:22**
